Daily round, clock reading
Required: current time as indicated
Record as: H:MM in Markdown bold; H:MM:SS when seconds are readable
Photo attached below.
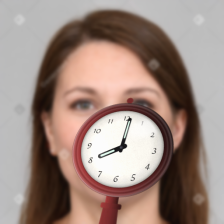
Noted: **8:01**
